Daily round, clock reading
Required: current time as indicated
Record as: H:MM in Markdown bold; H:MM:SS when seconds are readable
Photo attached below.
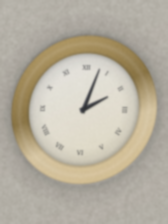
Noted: **2:03**
